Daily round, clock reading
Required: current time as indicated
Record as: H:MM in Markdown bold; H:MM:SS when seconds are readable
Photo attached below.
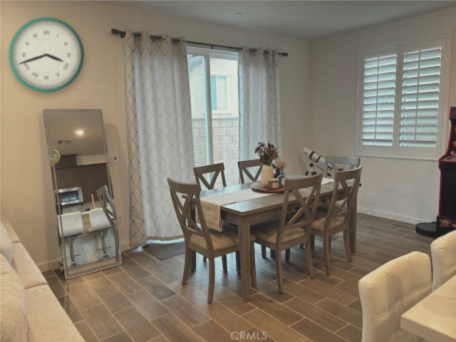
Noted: **3:42**
